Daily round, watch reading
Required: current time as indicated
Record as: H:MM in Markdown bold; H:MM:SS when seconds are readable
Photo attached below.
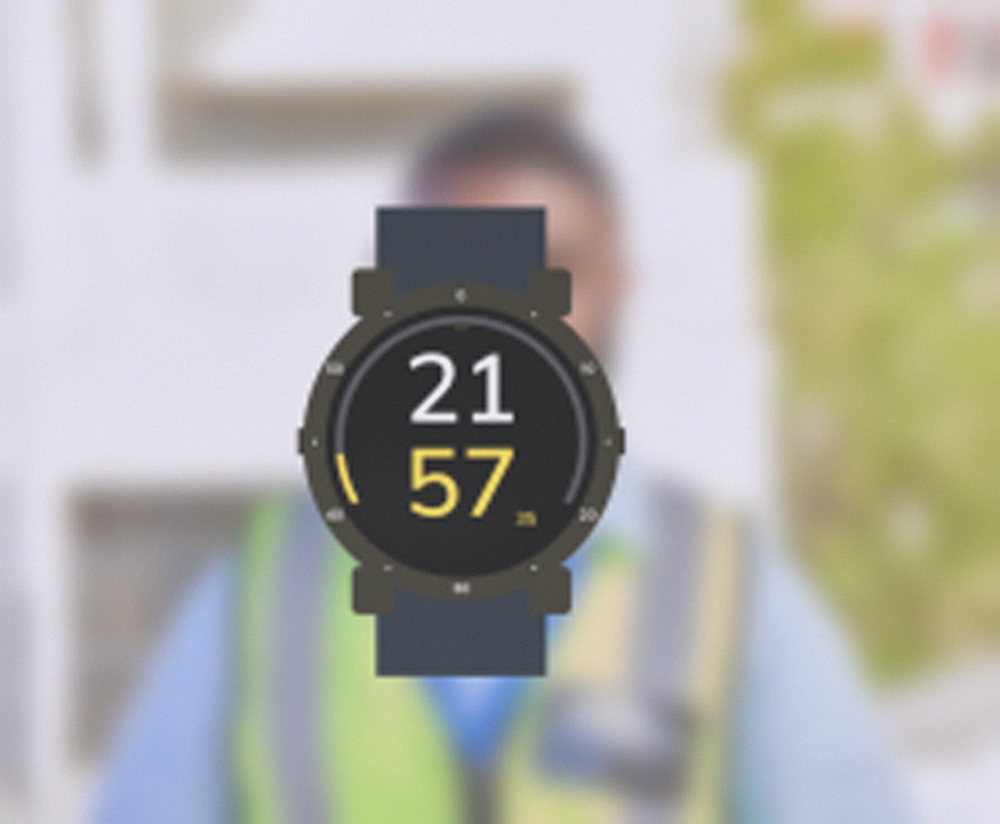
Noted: **21:57**
